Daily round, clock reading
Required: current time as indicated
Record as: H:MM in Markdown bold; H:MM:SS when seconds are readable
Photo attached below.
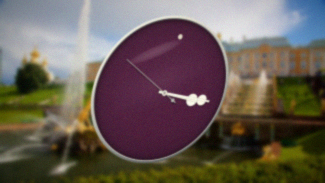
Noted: **3:15:50**
